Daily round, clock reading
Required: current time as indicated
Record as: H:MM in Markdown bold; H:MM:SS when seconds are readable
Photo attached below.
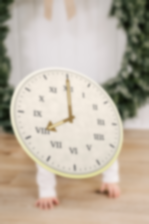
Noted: **8:00**
